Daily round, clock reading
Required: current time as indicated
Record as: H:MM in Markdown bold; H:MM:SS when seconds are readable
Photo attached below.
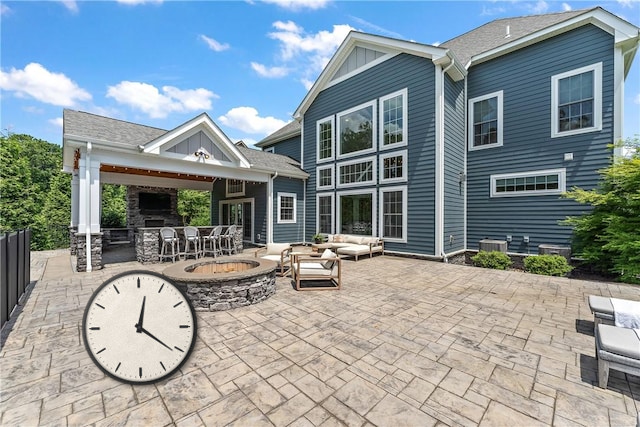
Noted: **12:21**
